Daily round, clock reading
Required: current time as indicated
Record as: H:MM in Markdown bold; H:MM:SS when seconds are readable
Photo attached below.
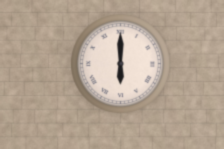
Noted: **6:00**
